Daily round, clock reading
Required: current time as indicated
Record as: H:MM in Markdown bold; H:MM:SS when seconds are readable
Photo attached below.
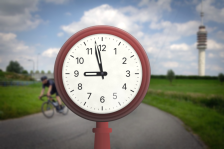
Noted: **8:58**
